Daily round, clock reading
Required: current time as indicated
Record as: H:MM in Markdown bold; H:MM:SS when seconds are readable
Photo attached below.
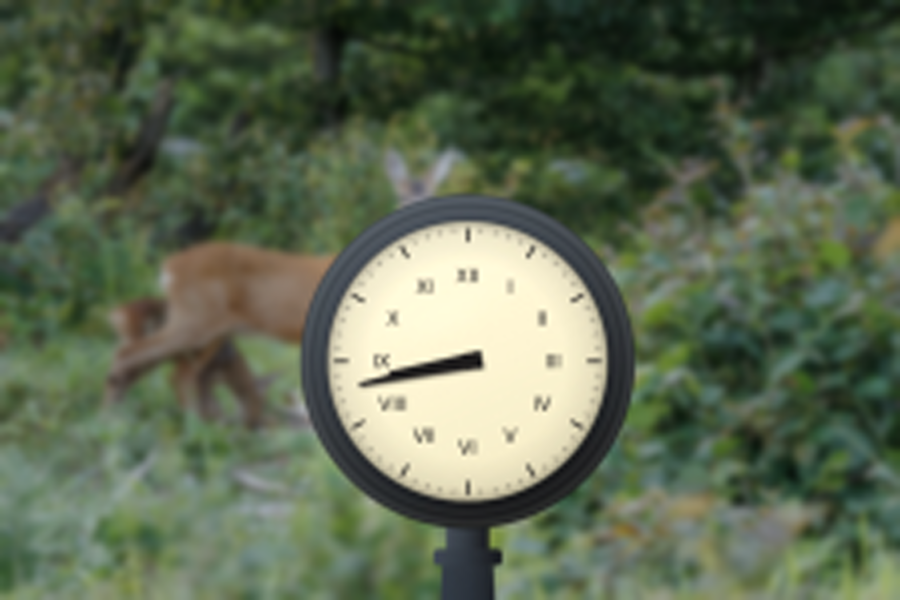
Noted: **8:43**
